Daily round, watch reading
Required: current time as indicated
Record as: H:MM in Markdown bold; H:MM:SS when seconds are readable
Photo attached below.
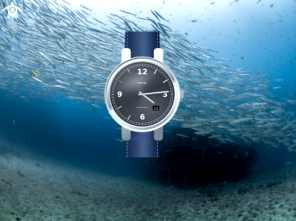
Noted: **4:14**
